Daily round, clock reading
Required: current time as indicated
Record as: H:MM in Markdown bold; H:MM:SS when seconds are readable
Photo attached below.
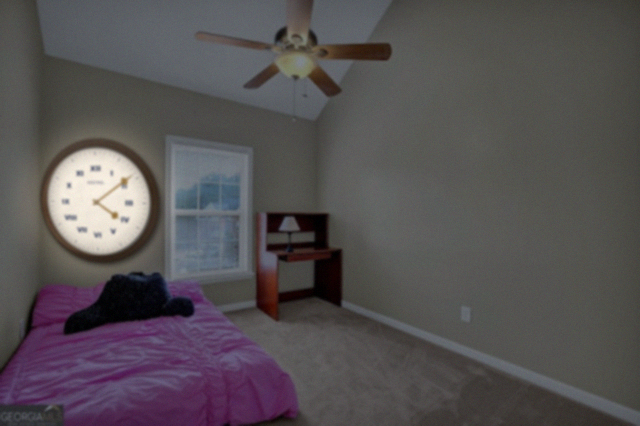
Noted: **4:09**
